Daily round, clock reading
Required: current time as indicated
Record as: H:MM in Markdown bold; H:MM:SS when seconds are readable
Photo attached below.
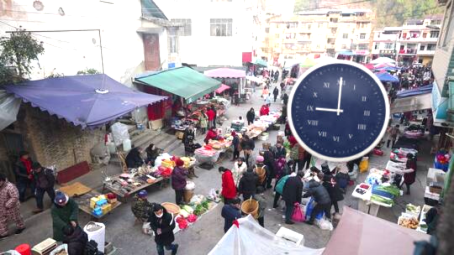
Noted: **9:00**
